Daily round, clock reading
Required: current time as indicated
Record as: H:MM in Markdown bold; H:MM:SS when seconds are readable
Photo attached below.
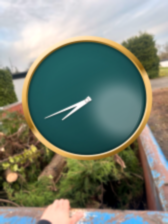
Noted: **7:41**
